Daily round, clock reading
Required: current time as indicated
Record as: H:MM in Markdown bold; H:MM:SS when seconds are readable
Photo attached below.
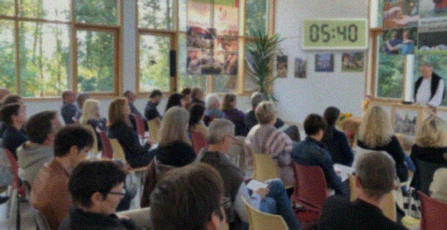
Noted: **5:40**
